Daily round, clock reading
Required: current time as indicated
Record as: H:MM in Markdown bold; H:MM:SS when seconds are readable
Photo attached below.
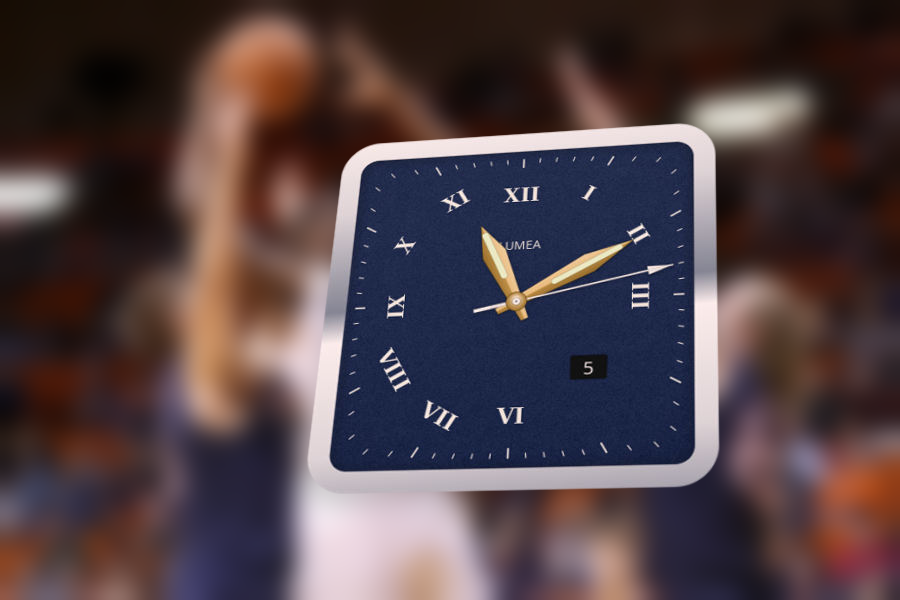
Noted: **11:10:13**
